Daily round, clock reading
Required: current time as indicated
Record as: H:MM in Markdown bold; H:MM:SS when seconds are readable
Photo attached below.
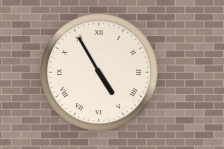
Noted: **4:55**
